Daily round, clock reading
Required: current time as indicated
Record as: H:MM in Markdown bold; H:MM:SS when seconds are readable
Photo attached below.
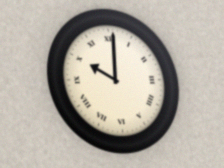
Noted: **10:01**
